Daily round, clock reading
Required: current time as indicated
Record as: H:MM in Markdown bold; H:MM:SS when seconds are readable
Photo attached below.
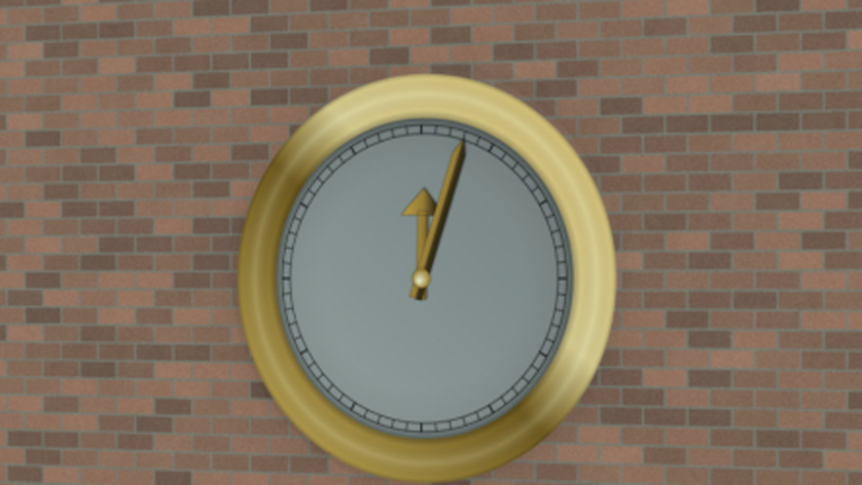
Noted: **12:03**
